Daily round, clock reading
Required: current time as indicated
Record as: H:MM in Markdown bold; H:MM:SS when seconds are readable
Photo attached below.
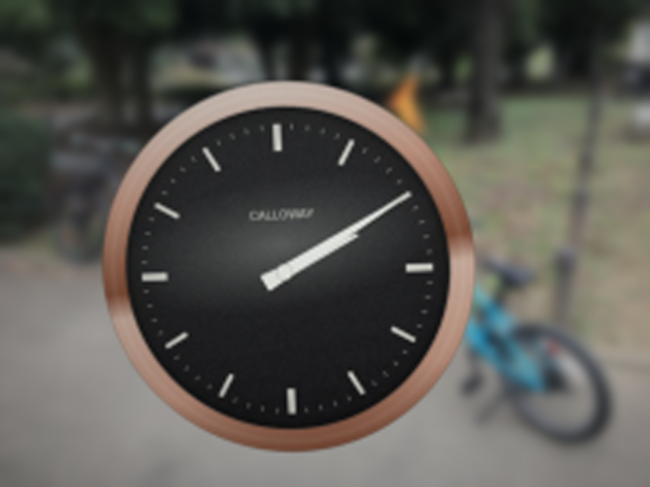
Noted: **2:10**
